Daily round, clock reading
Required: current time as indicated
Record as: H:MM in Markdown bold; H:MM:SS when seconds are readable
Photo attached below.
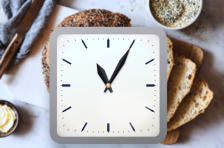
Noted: **11:05**
